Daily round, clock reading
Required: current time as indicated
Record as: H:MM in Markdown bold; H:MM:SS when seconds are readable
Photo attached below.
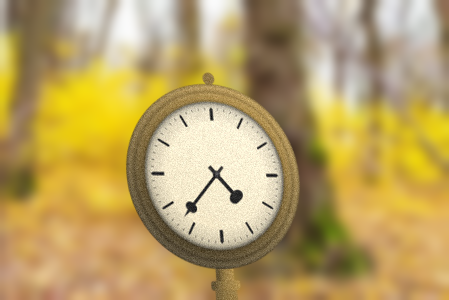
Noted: **4:37**
